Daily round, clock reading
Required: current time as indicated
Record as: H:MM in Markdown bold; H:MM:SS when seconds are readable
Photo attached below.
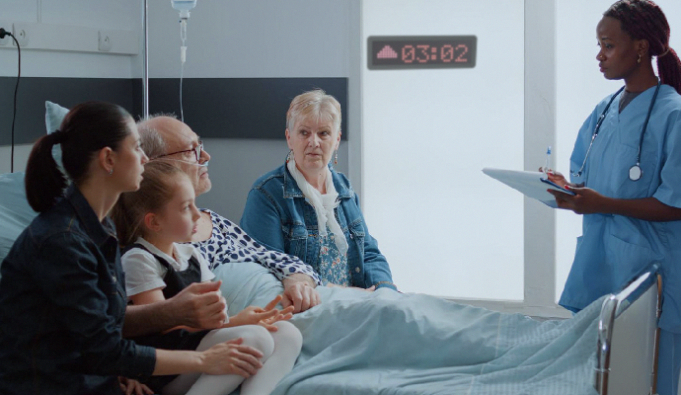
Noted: **3:02**
